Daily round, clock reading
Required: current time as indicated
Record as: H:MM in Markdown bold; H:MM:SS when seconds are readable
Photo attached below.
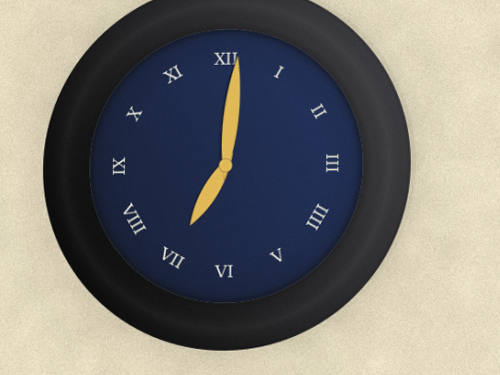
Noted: **7:01**
